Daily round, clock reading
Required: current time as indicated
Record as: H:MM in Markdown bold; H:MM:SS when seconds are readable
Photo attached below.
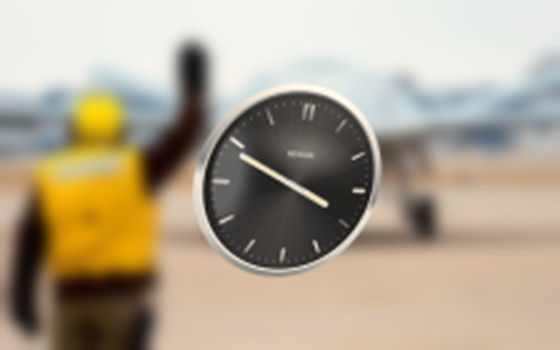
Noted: **3:49**
